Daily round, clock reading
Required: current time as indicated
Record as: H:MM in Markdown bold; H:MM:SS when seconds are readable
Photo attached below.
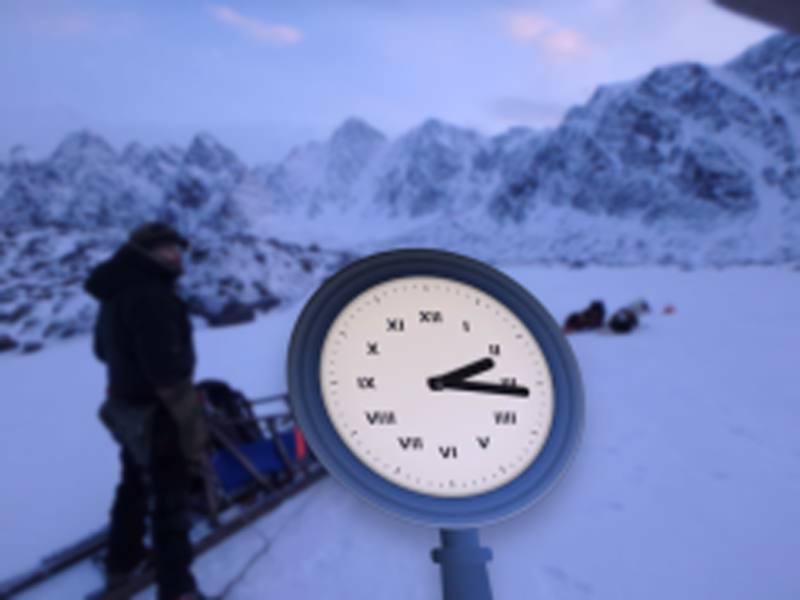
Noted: **2:16**
